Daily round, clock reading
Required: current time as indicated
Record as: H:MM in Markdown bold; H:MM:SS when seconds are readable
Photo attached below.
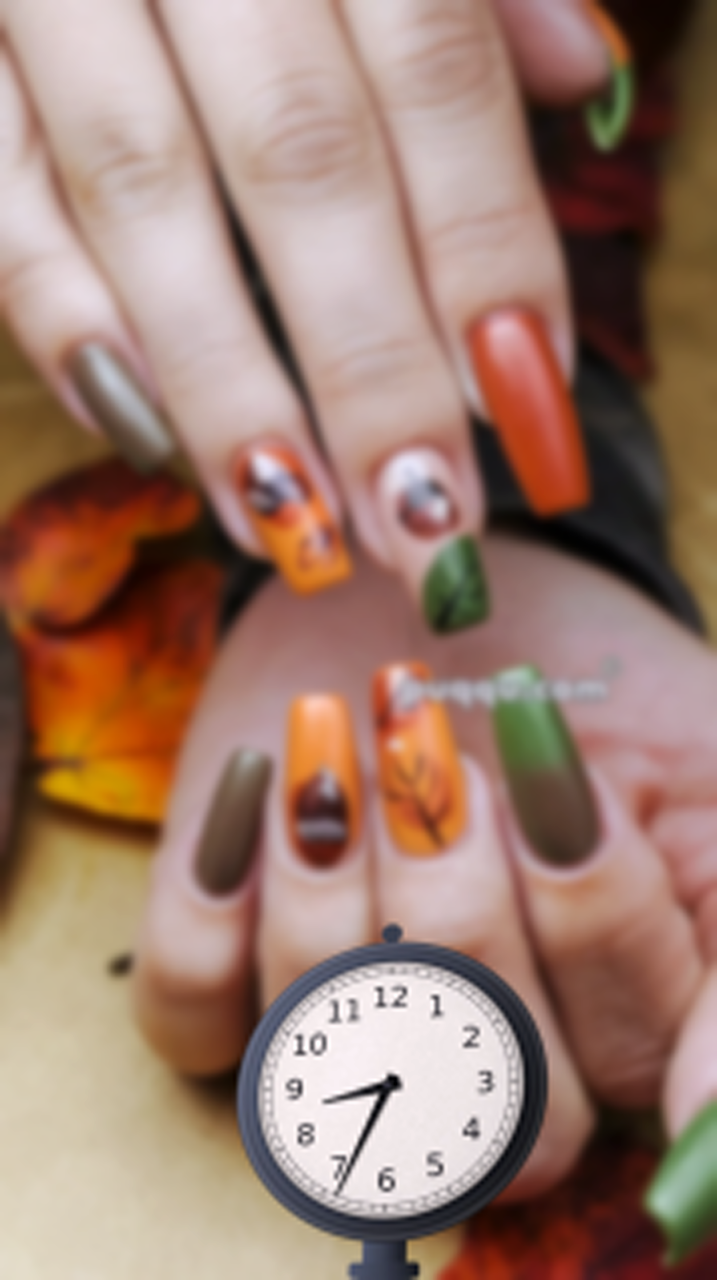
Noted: **8:34**
